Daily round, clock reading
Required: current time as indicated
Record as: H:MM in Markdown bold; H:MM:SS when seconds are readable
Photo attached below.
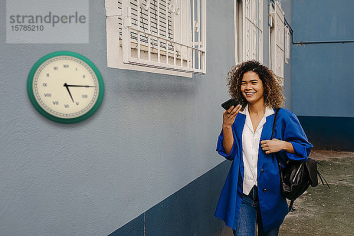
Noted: **5:15**
